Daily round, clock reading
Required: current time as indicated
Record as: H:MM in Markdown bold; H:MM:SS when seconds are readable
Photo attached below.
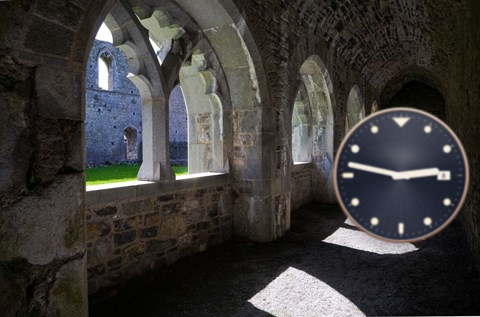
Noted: **2:47**
